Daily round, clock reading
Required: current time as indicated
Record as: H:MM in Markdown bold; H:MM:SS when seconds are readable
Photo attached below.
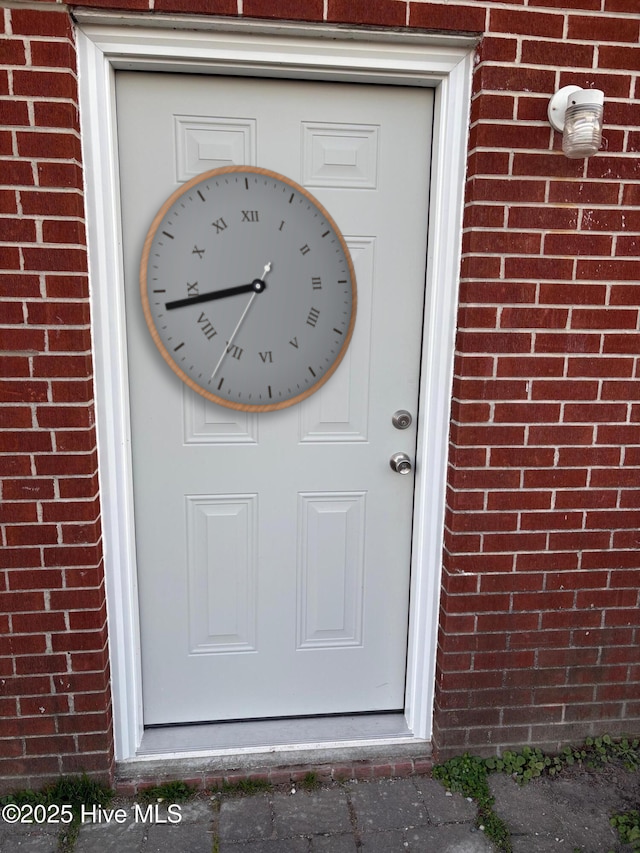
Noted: **8:43:36**
